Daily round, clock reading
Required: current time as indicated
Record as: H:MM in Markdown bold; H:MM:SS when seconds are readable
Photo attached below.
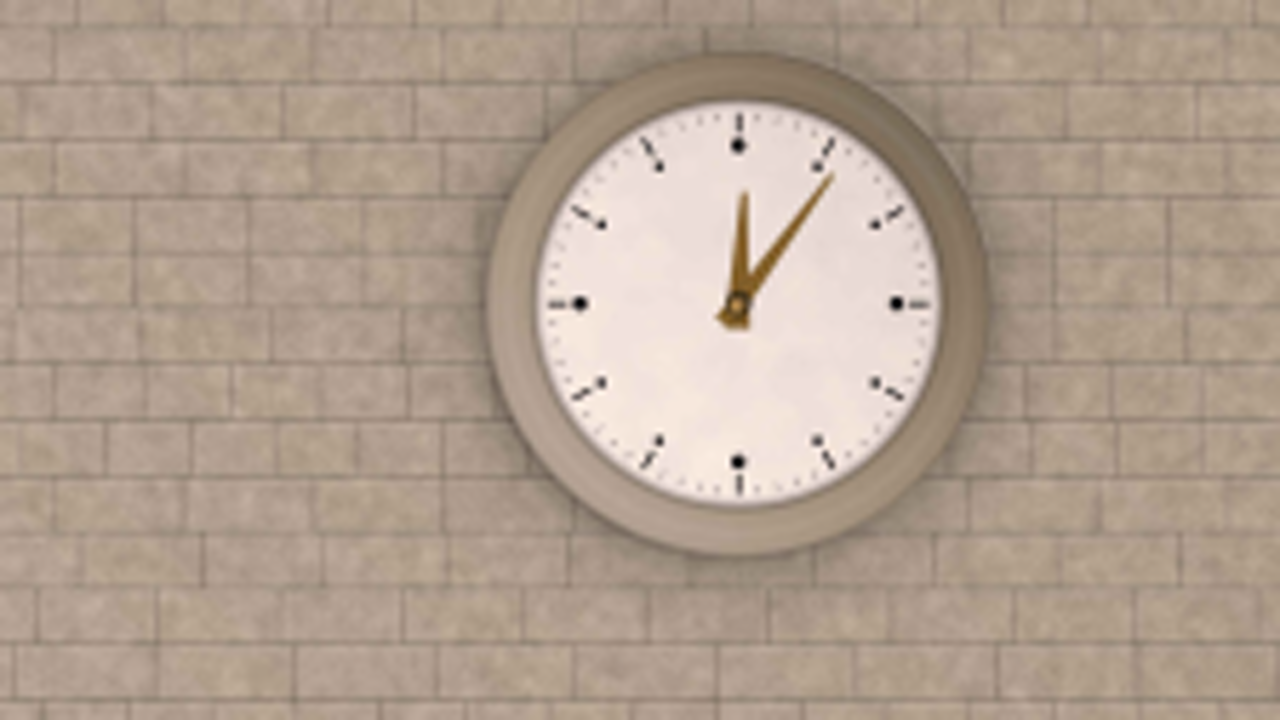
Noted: **12:06**
